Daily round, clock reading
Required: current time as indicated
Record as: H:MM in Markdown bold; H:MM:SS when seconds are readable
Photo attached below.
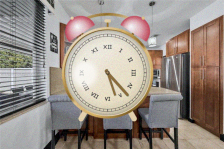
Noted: **5:23**
